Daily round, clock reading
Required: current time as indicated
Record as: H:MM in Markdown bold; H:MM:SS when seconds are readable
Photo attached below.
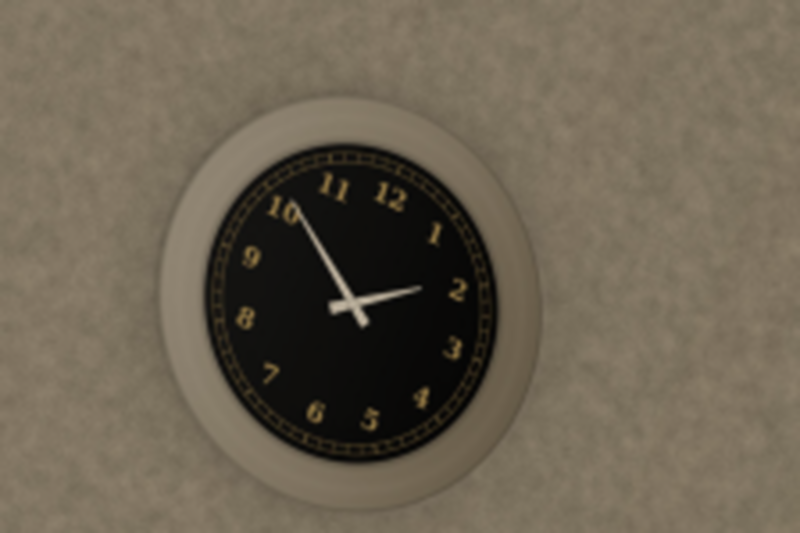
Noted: **1:51**
